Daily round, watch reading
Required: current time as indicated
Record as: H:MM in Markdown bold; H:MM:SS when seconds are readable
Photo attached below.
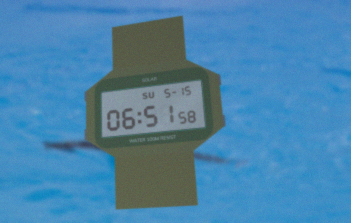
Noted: **6:51:58**
